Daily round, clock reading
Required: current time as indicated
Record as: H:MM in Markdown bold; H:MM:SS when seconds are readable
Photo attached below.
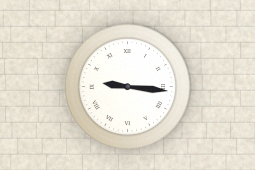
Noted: **9:16**
